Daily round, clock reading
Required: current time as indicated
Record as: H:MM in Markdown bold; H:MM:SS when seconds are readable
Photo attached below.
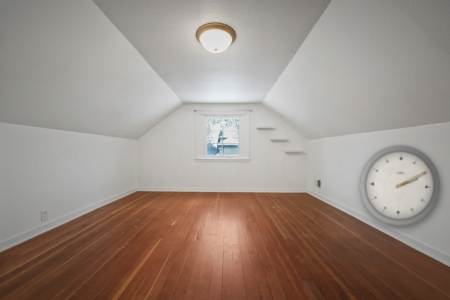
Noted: **2:10**
